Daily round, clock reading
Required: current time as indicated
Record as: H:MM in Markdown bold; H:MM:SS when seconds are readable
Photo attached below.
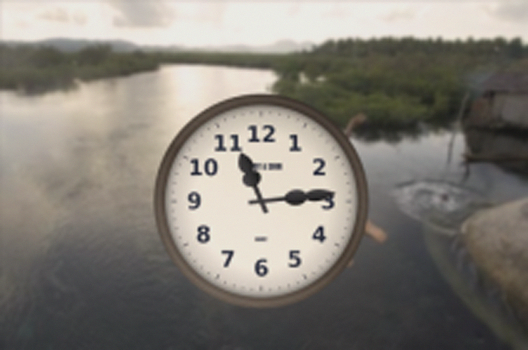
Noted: **11:14**
